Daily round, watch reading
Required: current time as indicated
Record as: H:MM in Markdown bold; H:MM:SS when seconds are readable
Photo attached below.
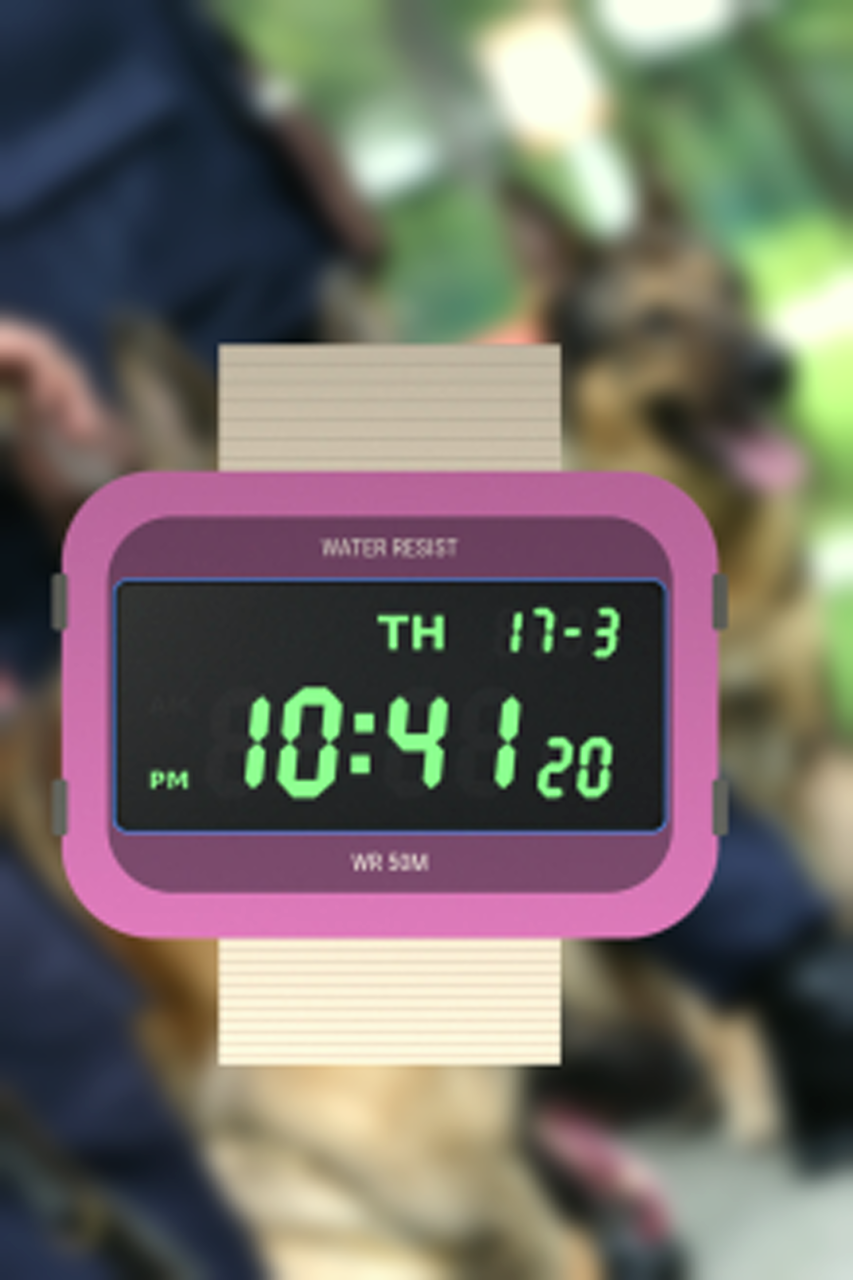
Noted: **10:41:20**
